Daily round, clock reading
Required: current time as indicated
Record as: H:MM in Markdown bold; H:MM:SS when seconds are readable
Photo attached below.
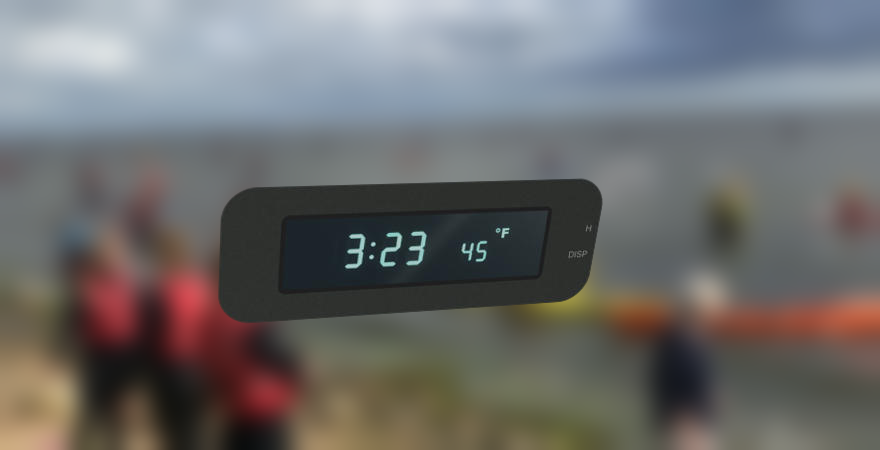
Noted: **3:23**
